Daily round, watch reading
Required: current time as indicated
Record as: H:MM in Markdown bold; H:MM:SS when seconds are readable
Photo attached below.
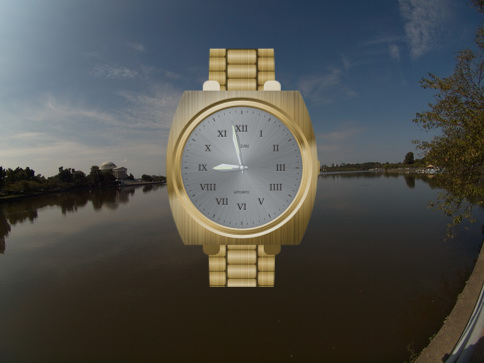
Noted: **8:58**
